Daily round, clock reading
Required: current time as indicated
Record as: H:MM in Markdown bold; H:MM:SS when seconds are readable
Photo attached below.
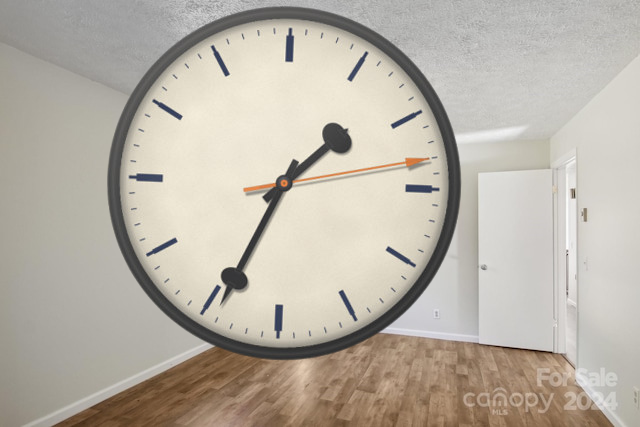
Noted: **1:34:13**
